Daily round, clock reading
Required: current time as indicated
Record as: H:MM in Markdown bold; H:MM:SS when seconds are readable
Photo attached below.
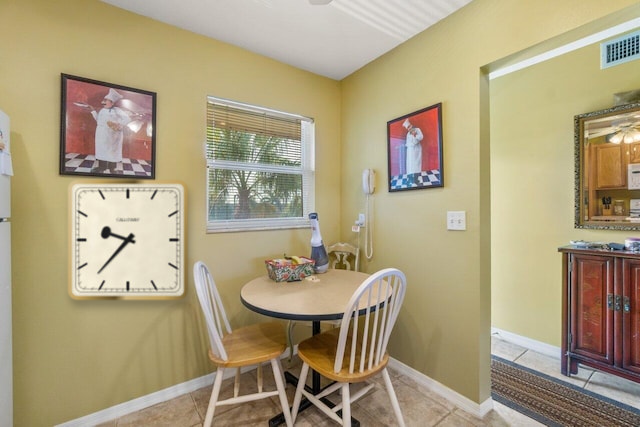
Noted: **9:37**
